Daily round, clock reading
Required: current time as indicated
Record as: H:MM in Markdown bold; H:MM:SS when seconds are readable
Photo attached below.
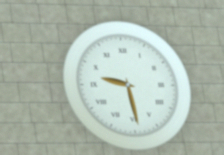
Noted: **9:29**
